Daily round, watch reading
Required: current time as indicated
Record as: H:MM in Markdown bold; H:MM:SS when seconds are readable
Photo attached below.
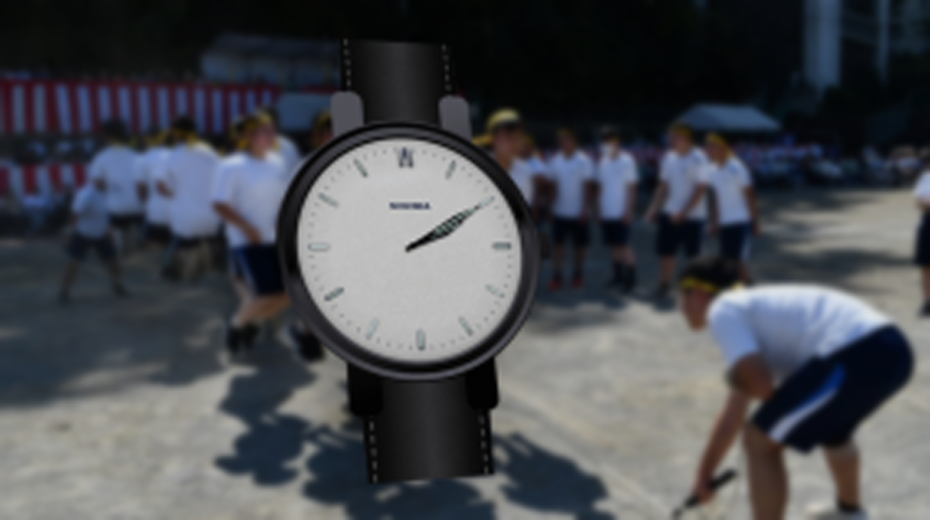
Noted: **2:10**
